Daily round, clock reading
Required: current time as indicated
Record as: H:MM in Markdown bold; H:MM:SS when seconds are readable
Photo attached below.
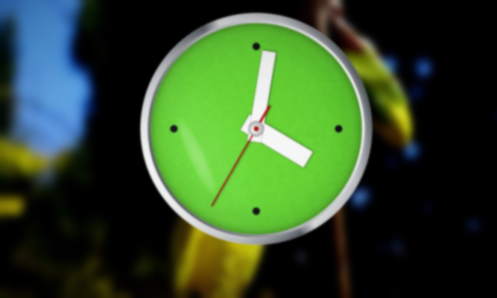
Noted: **4:01:35**
